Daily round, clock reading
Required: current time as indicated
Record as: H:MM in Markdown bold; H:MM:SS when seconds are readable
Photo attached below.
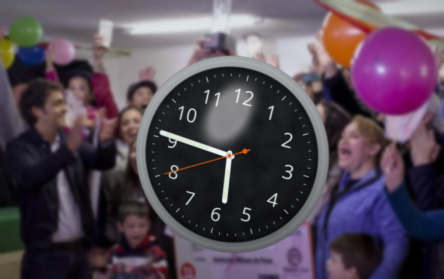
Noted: **5:45:40**
